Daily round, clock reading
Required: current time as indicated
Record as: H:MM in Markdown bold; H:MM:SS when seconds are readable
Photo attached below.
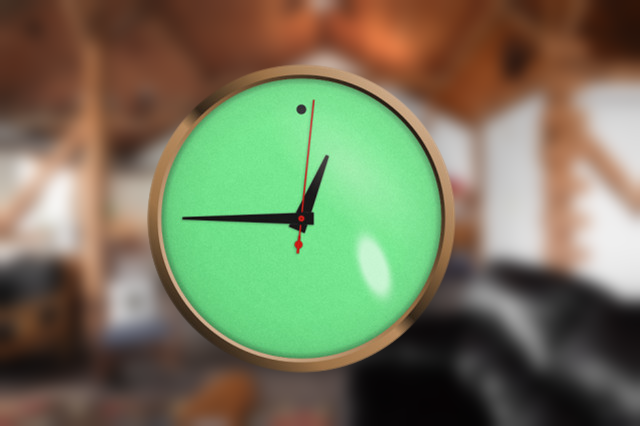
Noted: **12:45:01**
